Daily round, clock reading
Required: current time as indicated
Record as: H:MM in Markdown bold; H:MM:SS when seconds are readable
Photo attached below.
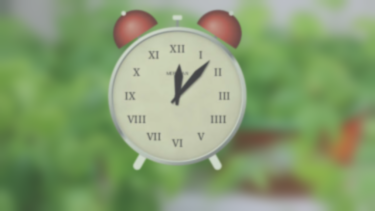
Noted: **12:07**
